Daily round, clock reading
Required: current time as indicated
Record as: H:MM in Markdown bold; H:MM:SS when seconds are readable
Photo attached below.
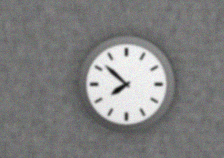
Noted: **7:52**
